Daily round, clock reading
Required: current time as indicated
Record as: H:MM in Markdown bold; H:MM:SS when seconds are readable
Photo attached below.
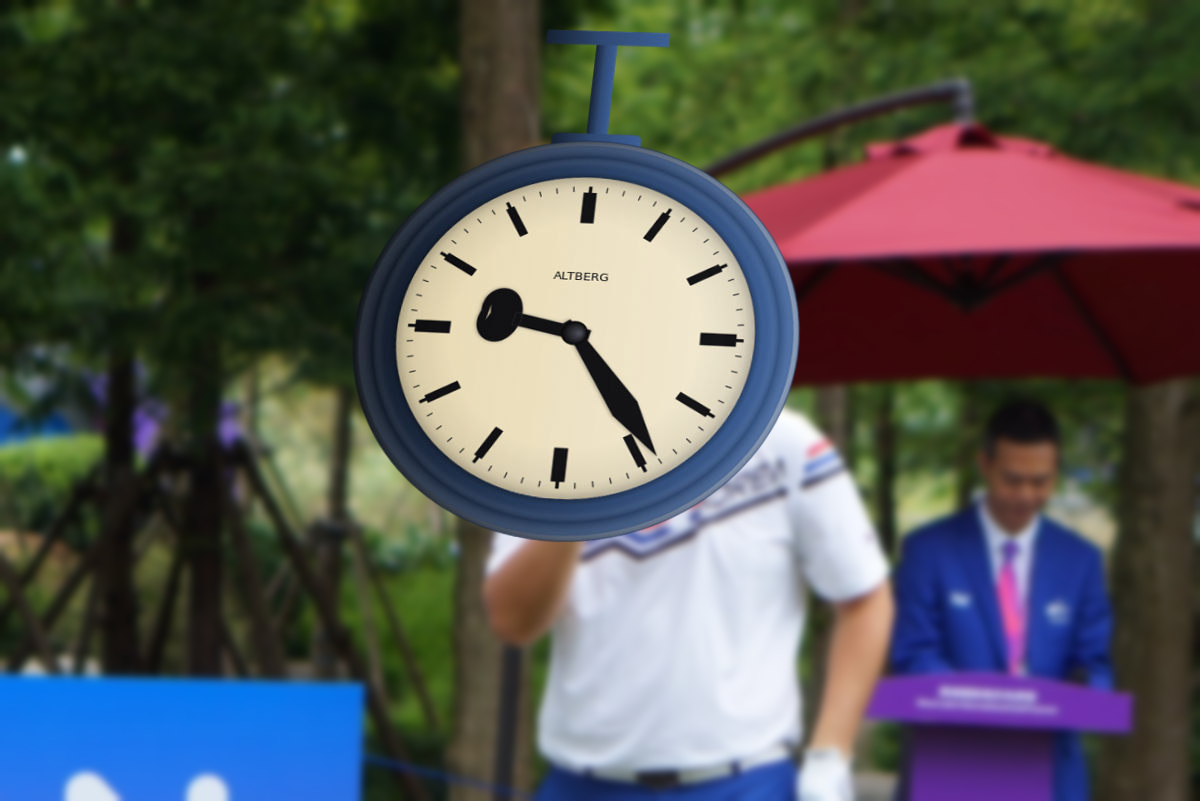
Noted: **9:24**
